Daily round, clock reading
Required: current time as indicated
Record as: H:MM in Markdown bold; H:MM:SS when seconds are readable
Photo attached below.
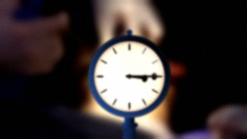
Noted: **3:15**
